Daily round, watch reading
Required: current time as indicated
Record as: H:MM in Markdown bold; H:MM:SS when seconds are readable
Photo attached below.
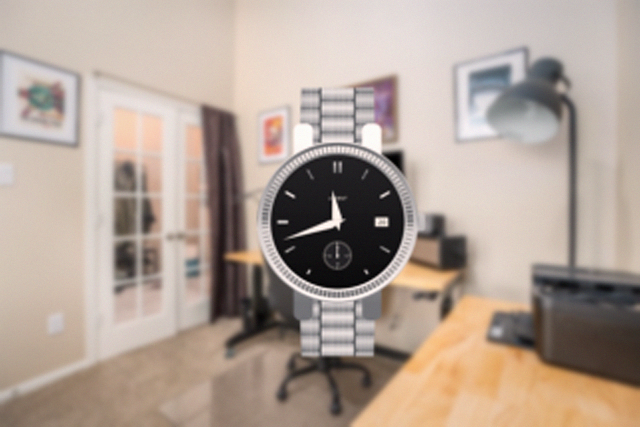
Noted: **11:42**
